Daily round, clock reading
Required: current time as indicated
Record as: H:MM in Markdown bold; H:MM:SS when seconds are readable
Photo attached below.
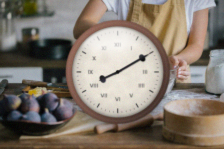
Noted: **8:10**
